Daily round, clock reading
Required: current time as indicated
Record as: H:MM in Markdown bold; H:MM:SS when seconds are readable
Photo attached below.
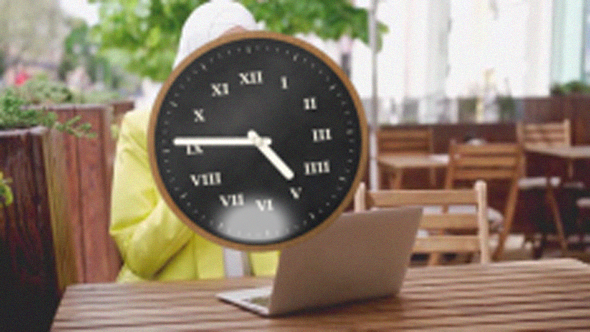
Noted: **4:46**
